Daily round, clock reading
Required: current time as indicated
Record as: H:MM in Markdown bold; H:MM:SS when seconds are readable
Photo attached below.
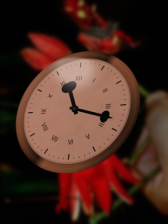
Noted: **11:18**
